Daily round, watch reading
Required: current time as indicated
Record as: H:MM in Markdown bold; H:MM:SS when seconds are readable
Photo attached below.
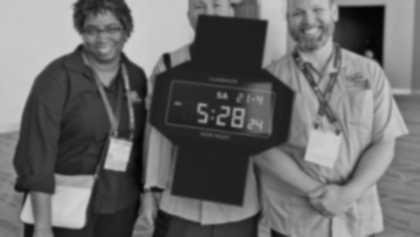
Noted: **5:28**
